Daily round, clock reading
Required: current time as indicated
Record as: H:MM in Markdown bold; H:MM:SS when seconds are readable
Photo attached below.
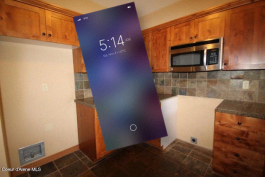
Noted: **5:14**
